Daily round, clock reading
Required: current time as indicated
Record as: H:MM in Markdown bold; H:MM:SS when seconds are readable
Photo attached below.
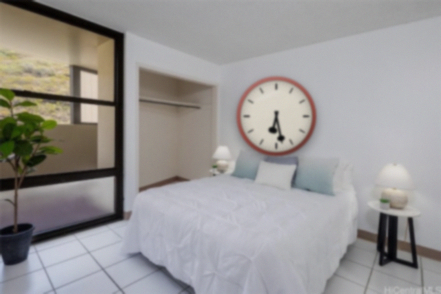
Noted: **6:28**
